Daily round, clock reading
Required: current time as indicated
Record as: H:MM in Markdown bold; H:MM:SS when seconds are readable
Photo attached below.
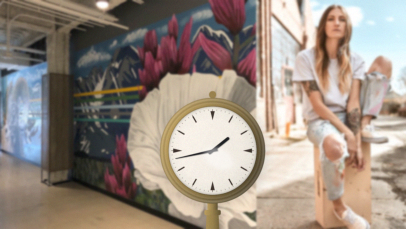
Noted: **1:43**
